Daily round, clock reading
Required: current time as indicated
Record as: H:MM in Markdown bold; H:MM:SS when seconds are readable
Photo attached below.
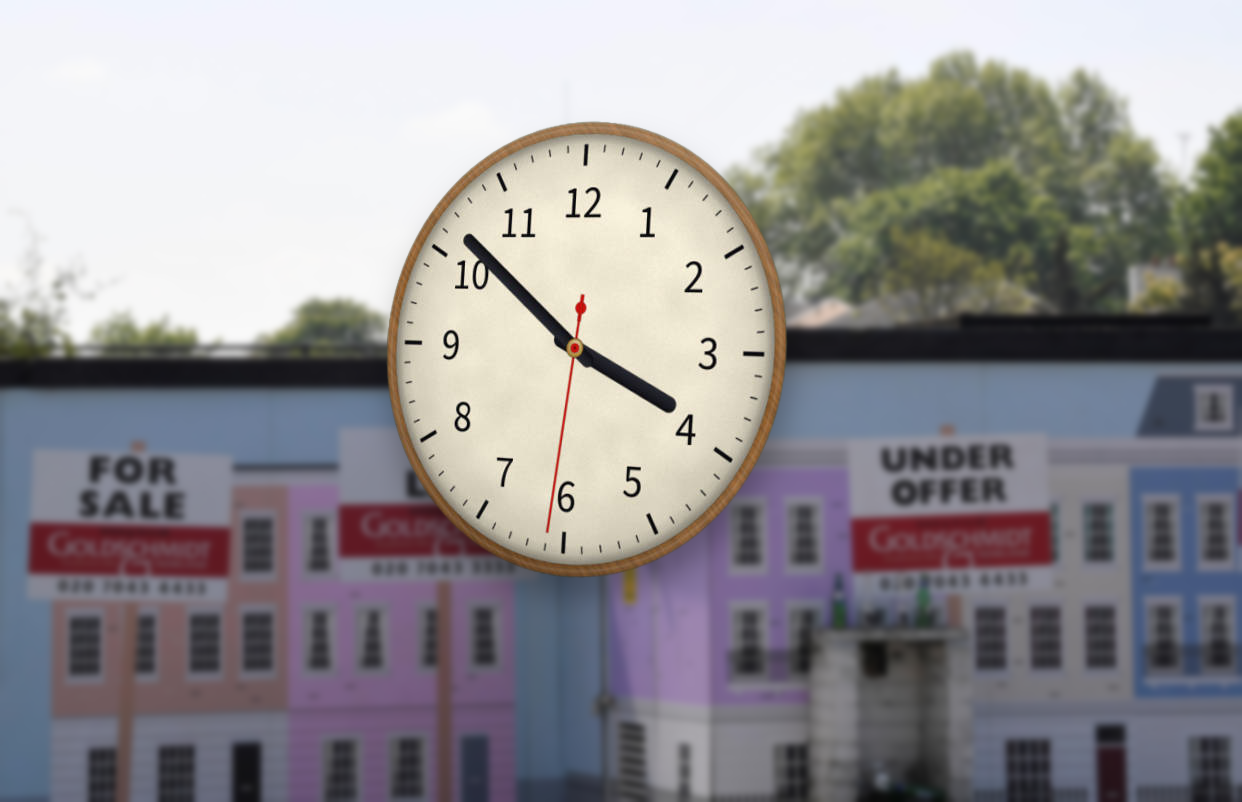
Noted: **3:51:31**
